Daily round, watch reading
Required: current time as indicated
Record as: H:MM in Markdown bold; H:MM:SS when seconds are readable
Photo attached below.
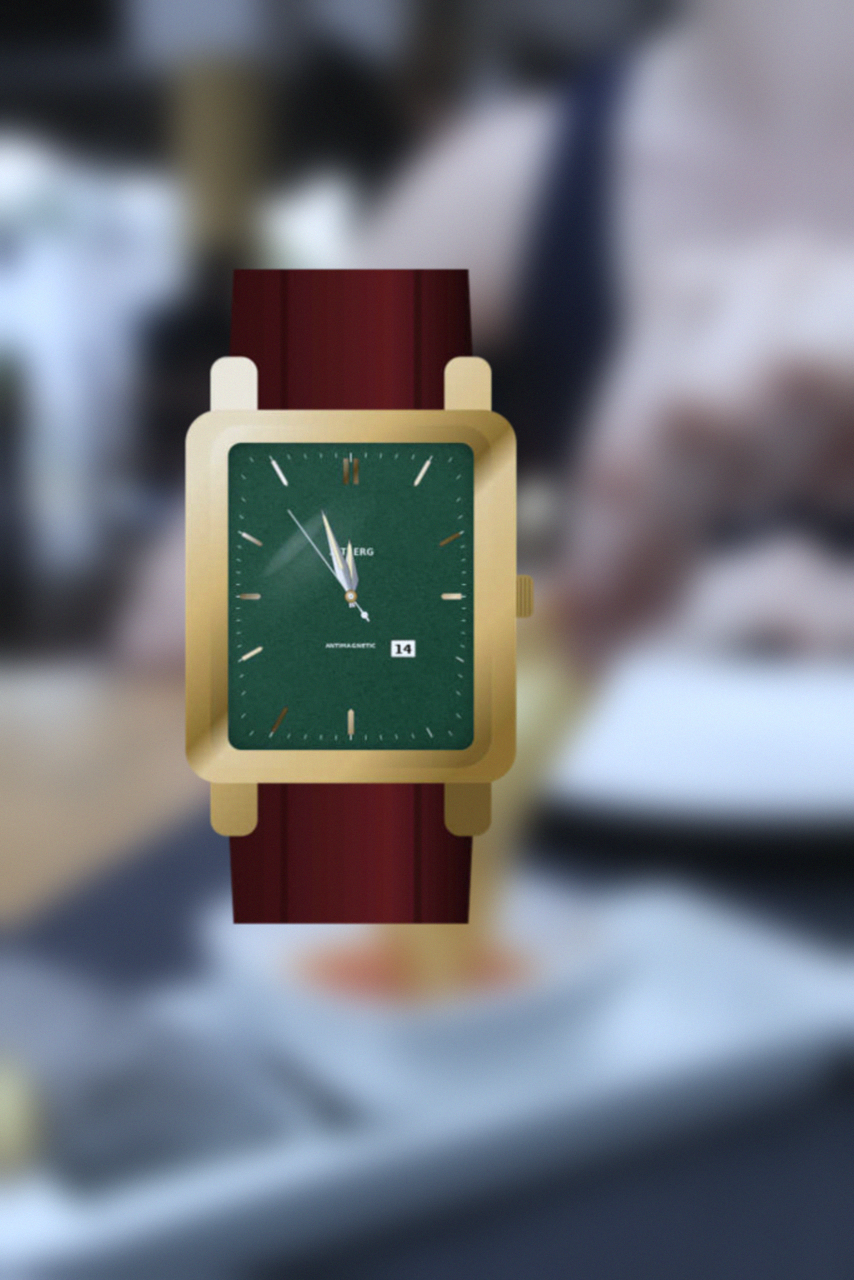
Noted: **11:56:54**
